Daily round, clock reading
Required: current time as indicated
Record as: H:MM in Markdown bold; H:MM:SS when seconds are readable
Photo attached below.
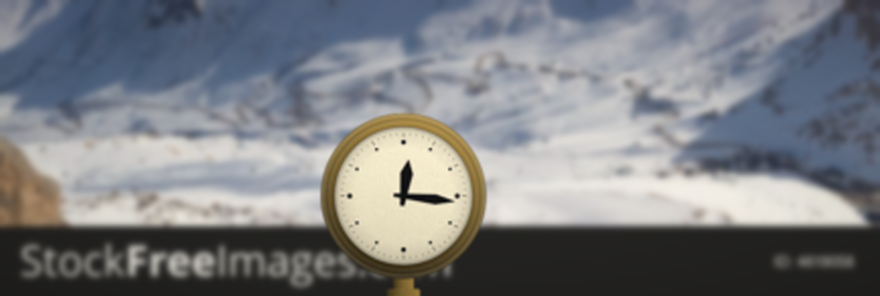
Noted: **12:16**
